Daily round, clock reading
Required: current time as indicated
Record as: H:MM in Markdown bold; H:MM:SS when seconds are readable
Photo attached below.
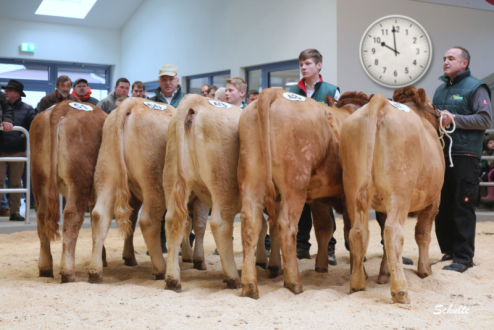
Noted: **9:59**
